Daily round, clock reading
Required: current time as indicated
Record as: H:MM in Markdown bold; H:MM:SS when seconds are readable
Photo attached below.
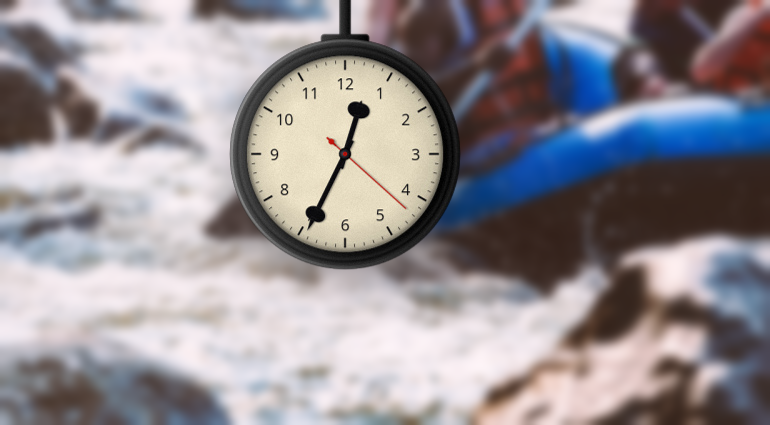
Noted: **12:34:22**
